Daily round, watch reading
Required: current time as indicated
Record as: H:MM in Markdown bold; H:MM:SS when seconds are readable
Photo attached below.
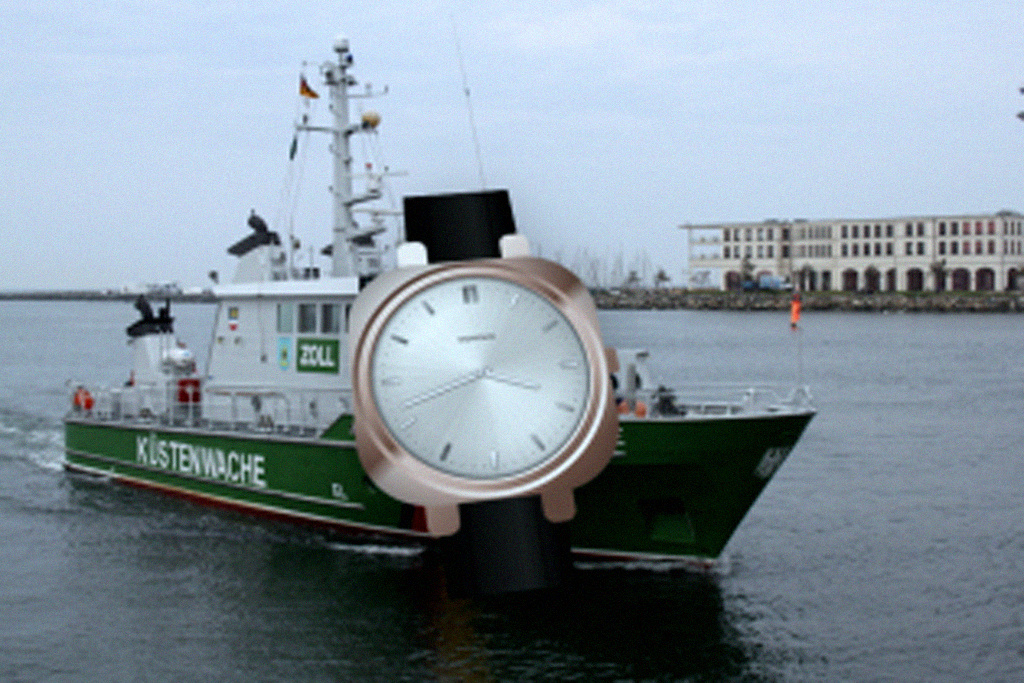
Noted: **3:42**
